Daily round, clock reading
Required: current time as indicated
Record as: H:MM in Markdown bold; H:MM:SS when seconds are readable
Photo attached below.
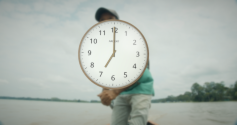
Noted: **7:00**
